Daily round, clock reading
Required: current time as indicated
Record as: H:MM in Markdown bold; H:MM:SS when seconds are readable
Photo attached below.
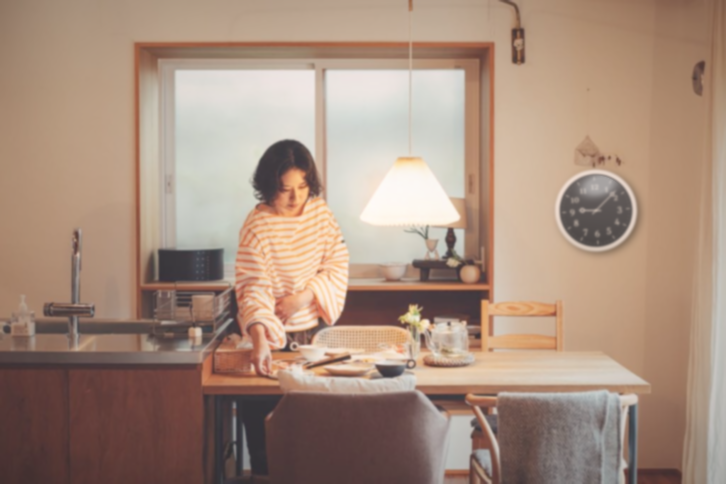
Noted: **9:08**
